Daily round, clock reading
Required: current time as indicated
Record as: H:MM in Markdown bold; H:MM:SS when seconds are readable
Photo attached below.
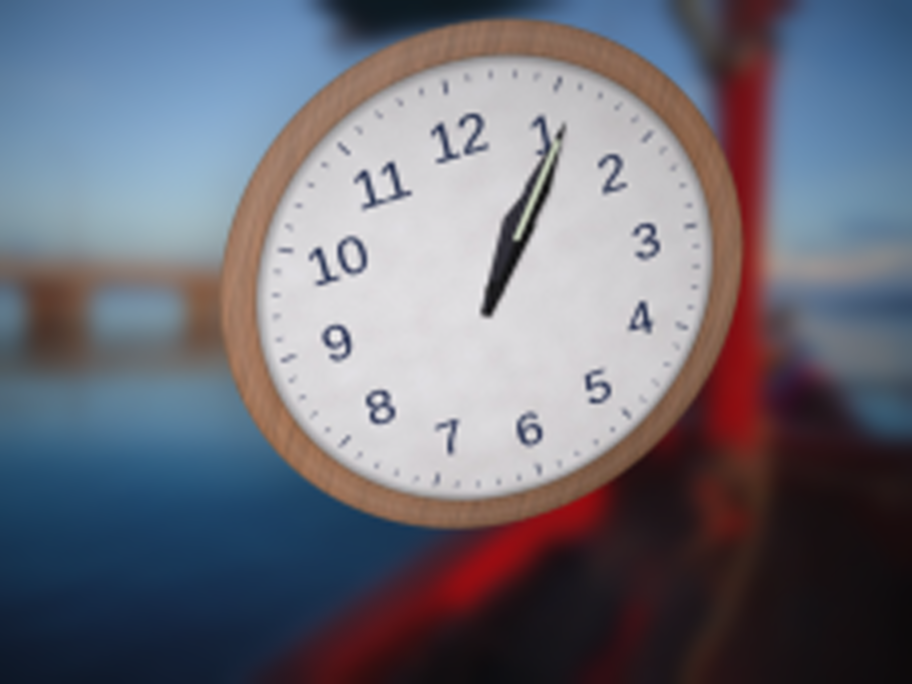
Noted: **1:06**
